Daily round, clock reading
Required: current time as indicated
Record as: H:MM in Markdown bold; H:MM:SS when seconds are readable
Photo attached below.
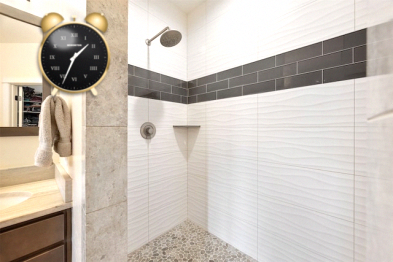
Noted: **1:34**
